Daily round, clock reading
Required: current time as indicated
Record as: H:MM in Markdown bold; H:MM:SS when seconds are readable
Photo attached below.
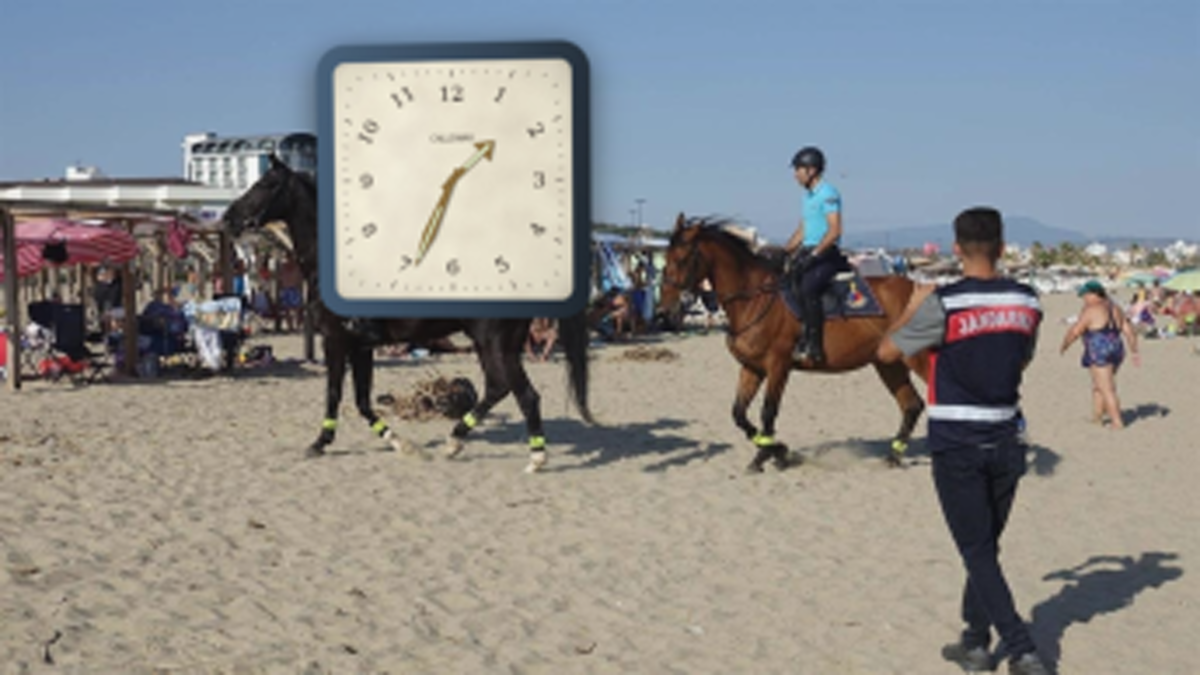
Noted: **1:34**
